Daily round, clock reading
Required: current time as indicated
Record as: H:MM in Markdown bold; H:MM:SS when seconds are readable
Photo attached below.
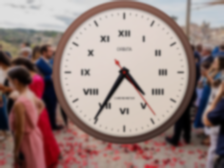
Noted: **4:35:24**
